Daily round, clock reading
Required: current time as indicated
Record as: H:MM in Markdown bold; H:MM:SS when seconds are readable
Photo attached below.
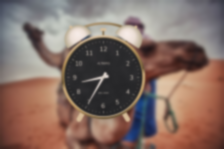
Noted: **8:35**
